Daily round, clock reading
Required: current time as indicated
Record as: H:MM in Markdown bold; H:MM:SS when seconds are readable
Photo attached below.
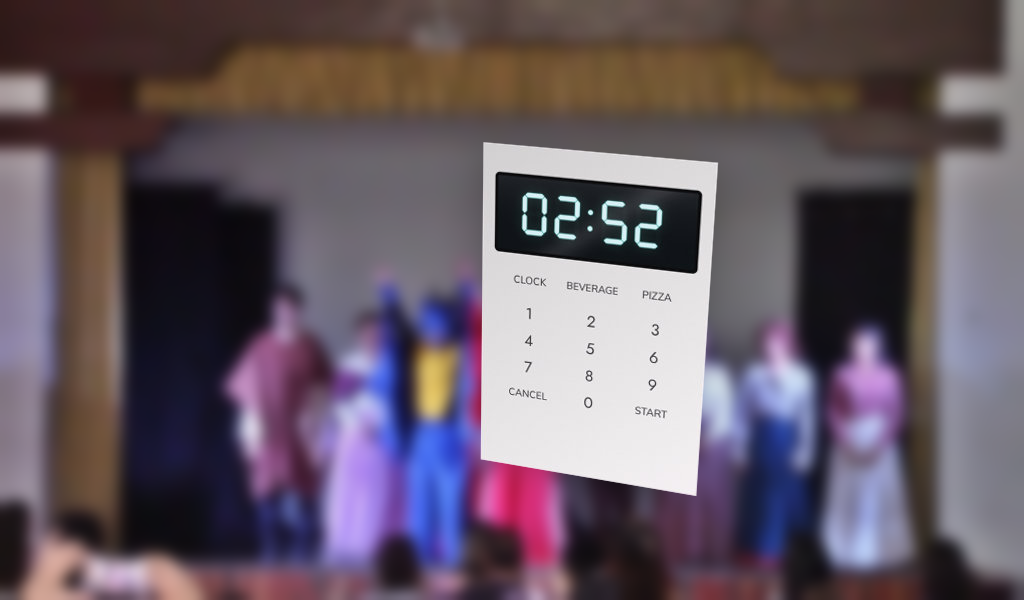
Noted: **2:52**
